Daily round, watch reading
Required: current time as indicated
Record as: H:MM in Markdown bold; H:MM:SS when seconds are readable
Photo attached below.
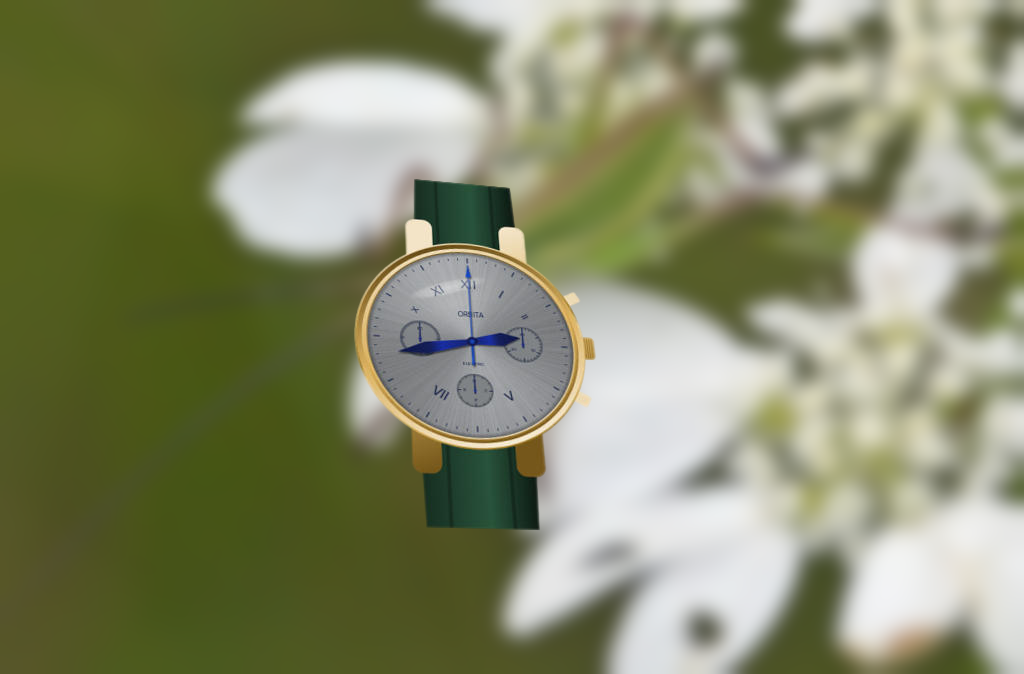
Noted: **2:43**
